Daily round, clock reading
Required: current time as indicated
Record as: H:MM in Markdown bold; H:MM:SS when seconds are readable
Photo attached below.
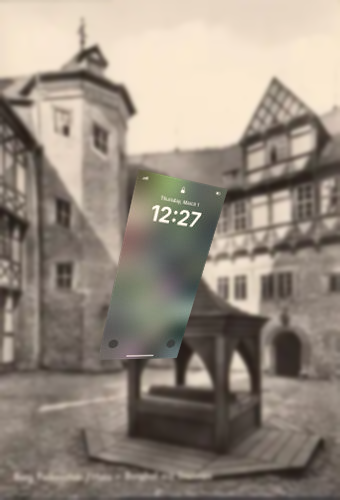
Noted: **12:27**
